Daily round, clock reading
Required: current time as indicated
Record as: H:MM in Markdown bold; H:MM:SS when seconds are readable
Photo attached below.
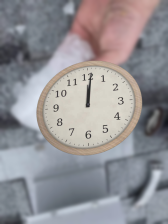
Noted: **12:01**
